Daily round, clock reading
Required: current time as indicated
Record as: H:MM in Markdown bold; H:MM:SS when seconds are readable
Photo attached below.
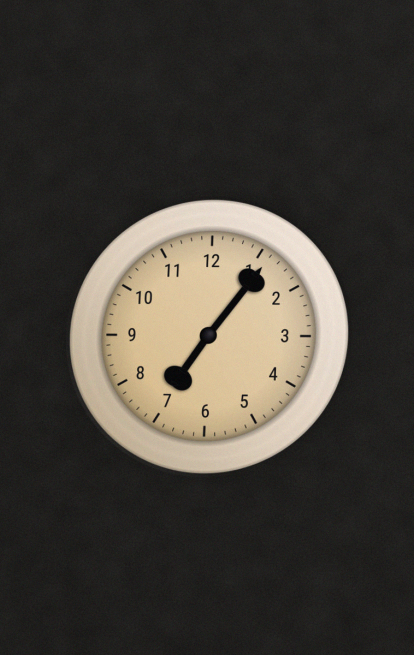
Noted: **7:06**
